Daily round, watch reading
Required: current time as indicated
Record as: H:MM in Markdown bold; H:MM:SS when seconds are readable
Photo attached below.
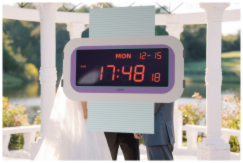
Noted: **17:48**
